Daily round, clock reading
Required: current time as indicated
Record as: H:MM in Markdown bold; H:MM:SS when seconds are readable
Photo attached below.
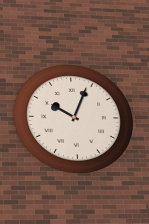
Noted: **10:04**
